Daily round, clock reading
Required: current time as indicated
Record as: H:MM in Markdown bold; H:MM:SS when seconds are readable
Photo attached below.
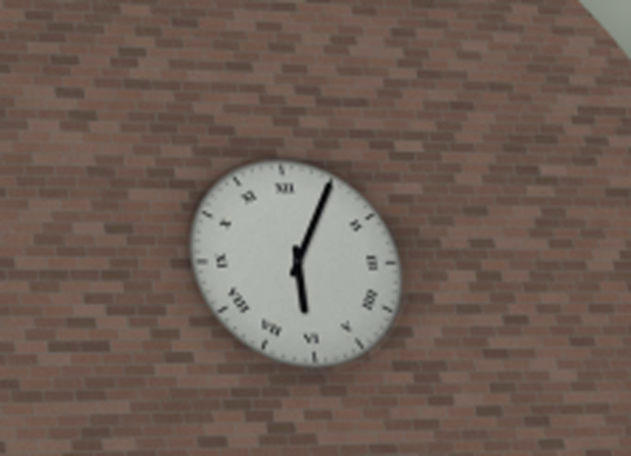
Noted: **6:05**
